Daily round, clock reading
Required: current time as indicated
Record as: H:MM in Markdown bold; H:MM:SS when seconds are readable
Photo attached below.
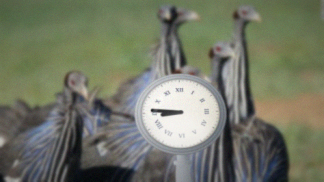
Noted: **8:46**
